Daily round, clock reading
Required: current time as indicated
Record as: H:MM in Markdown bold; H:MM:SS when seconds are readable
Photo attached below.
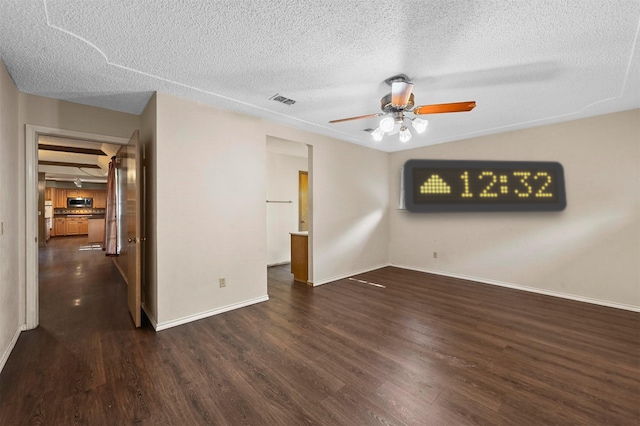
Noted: **12:32**
